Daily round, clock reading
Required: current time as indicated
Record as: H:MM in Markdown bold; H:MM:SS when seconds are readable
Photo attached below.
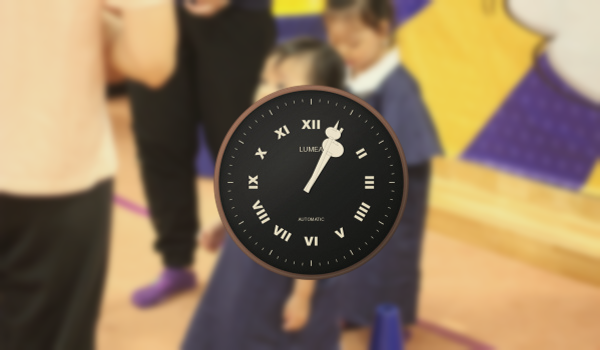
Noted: **1:04**
